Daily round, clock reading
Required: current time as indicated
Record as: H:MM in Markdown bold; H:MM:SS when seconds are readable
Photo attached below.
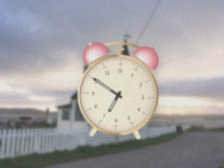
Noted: **6:50**
